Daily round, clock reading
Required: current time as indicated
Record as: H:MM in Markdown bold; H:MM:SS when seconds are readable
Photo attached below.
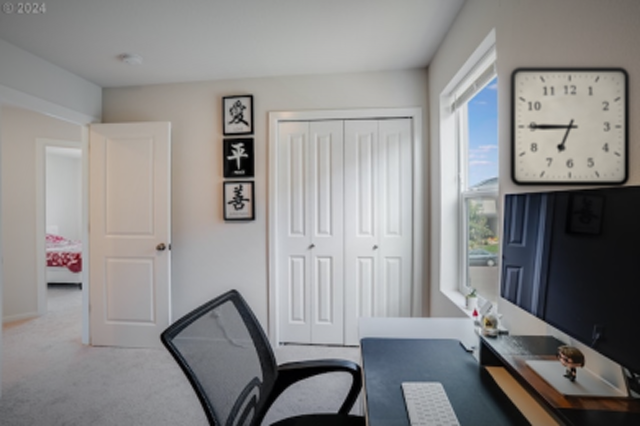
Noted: **6:45**
